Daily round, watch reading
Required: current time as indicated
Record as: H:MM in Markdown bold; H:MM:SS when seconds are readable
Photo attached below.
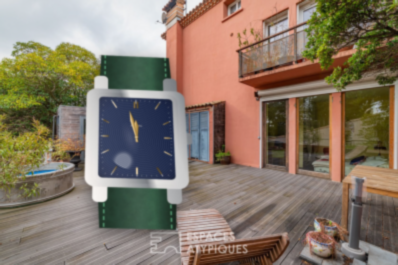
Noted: **11:58**
